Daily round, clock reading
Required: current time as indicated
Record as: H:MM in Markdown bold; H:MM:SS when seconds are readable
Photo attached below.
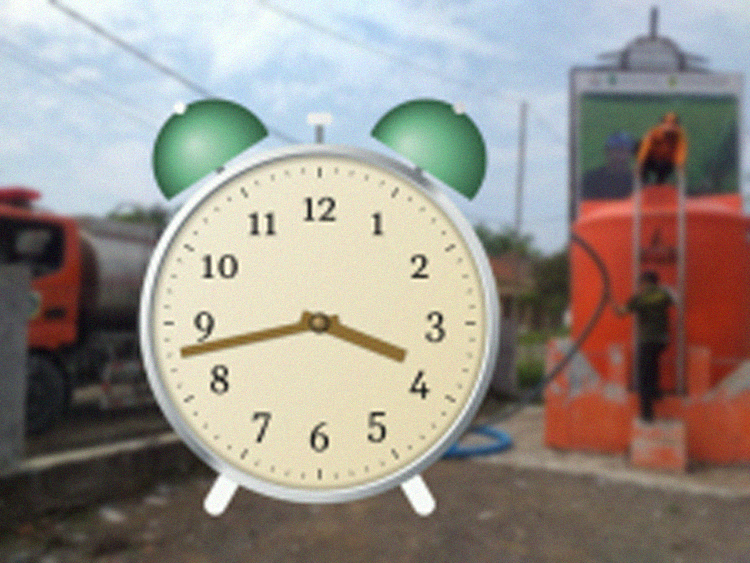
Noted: **3:43**
